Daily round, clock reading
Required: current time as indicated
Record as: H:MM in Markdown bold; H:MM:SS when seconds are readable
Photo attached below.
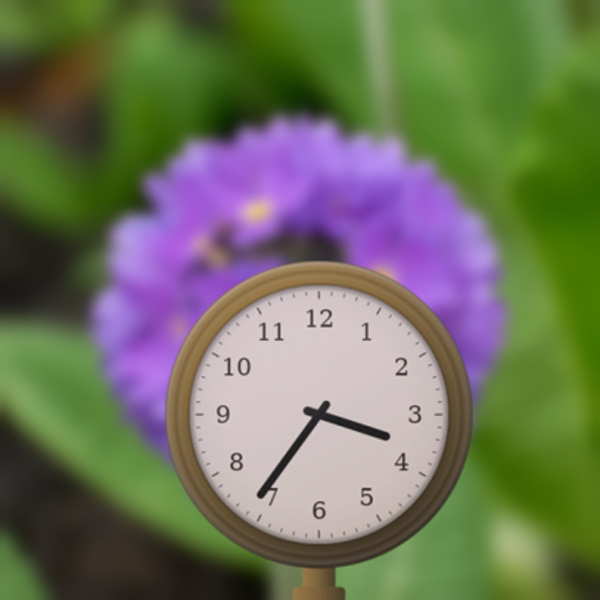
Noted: **3:36**
